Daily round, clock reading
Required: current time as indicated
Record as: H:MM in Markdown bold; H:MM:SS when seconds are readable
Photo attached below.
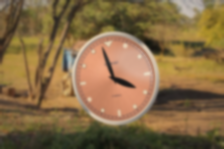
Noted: **3:58**
